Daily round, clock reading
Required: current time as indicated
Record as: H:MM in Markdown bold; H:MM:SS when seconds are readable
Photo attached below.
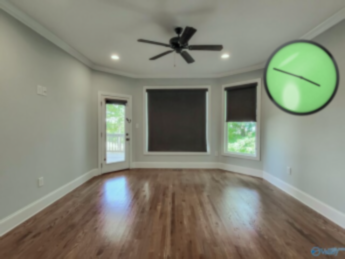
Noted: **3:48**
